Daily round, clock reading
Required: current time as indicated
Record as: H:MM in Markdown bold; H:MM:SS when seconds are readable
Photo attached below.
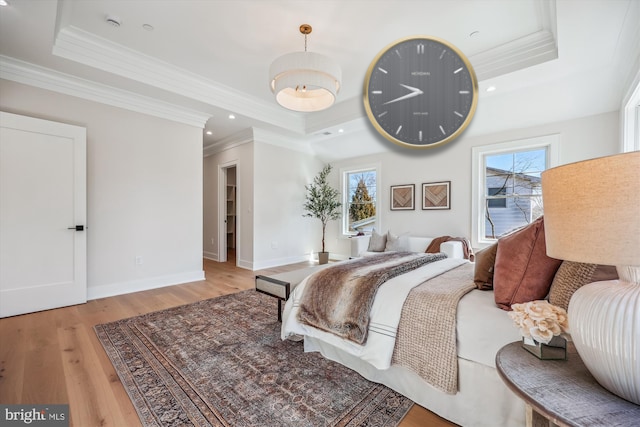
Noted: **9:42**
